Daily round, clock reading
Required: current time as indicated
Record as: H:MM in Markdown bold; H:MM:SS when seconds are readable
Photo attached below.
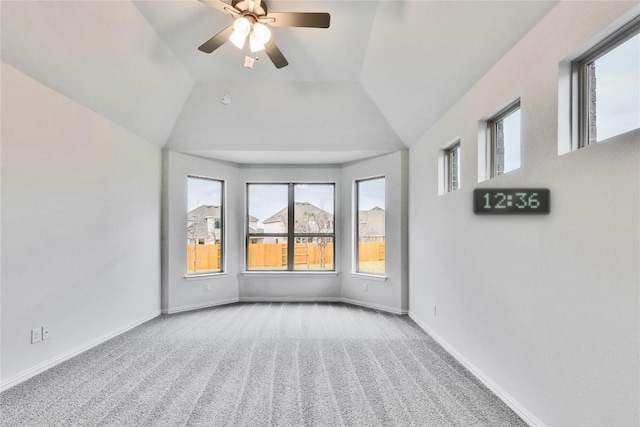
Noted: **12:36**
